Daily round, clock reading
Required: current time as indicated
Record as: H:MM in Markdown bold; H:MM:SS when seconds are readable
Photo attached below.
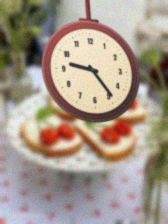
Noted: **9:24**
